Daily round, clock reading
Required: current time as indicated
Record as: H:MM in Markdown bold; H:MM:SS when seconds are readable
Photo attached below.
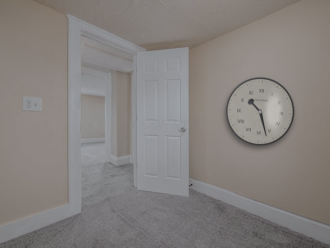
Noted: **10:27**
